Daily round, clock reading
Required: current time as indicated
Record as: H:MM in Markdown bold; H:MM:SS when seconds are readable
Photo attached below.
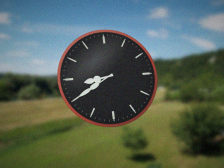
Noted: **8:40**
